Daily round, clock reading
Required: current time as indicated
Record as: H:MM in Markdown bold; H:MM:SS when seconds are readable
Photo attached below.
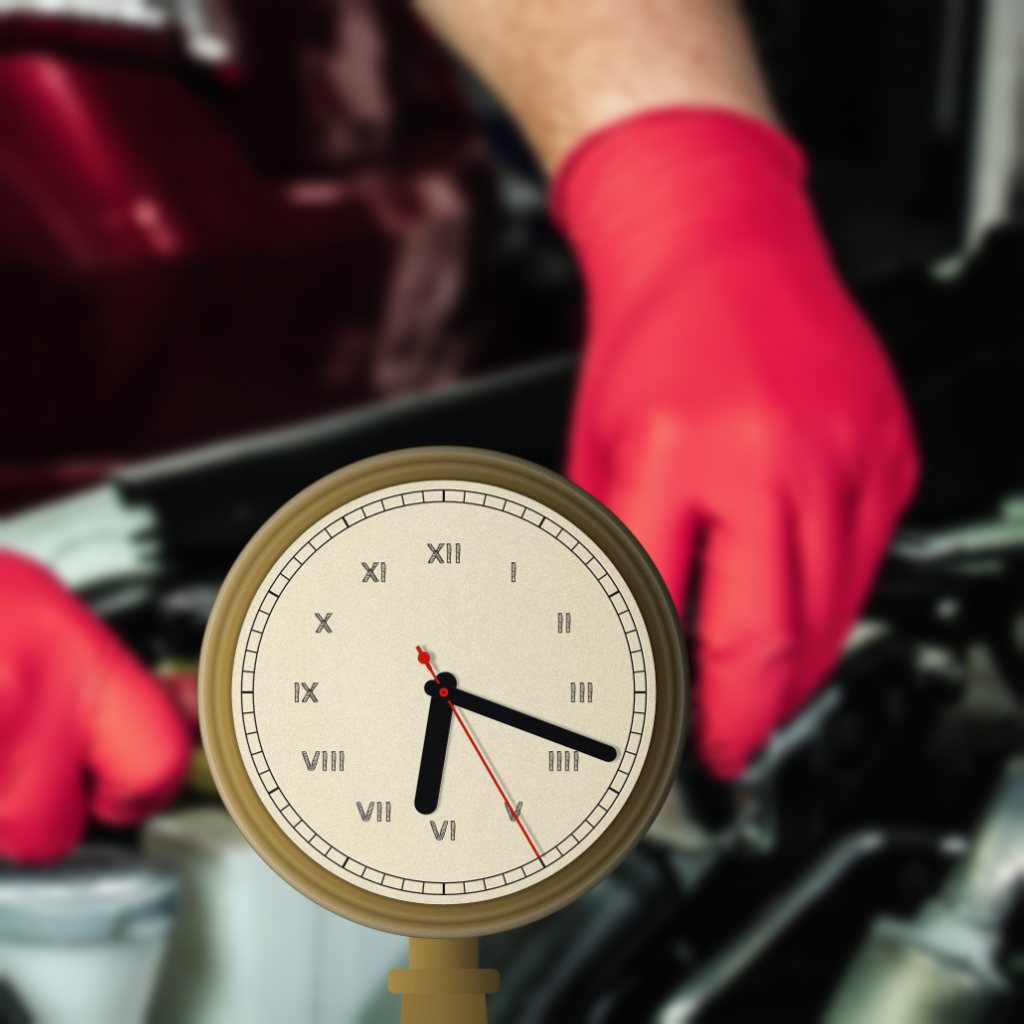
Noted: **6:18:25**
